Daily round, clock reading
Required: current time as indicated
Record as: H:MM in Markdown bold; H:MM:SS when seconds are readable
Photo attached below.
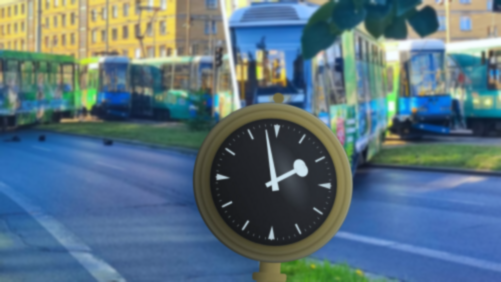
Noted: **1:58**
